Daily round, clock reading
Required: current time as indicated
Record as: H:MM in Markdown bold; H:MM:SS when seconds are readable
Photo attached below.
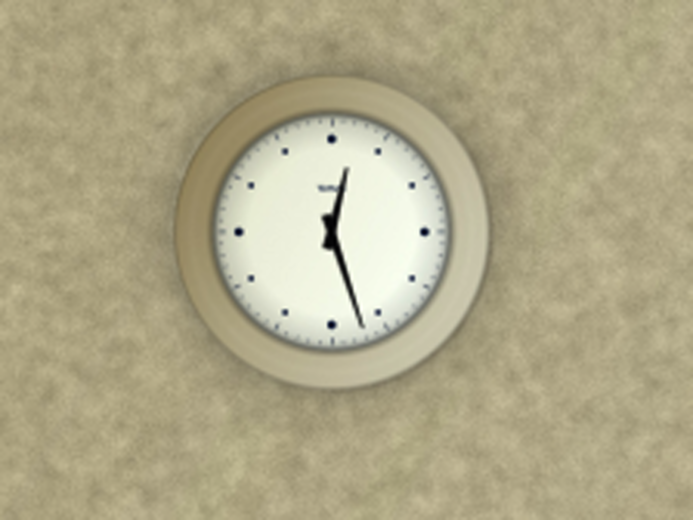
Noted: **12:27**
